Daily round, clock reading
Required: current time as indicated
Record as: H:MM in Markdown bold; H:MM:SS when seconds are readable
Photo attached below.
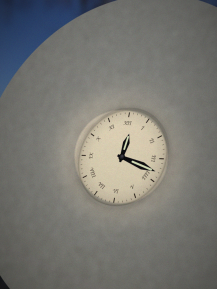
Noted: **12:18**
